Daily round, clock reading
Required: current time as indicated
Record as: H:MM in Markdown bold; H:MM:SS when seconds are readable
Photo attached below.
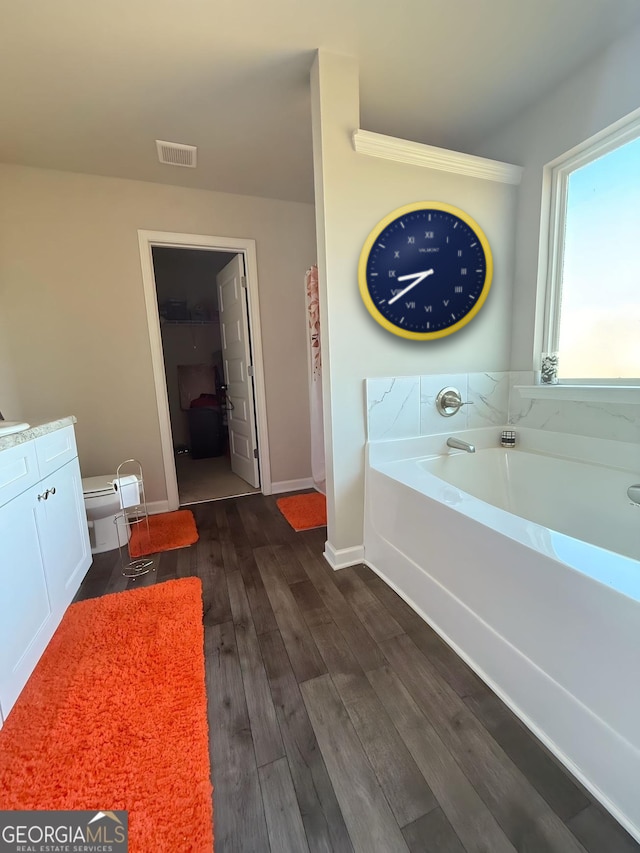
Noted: **8:39**
